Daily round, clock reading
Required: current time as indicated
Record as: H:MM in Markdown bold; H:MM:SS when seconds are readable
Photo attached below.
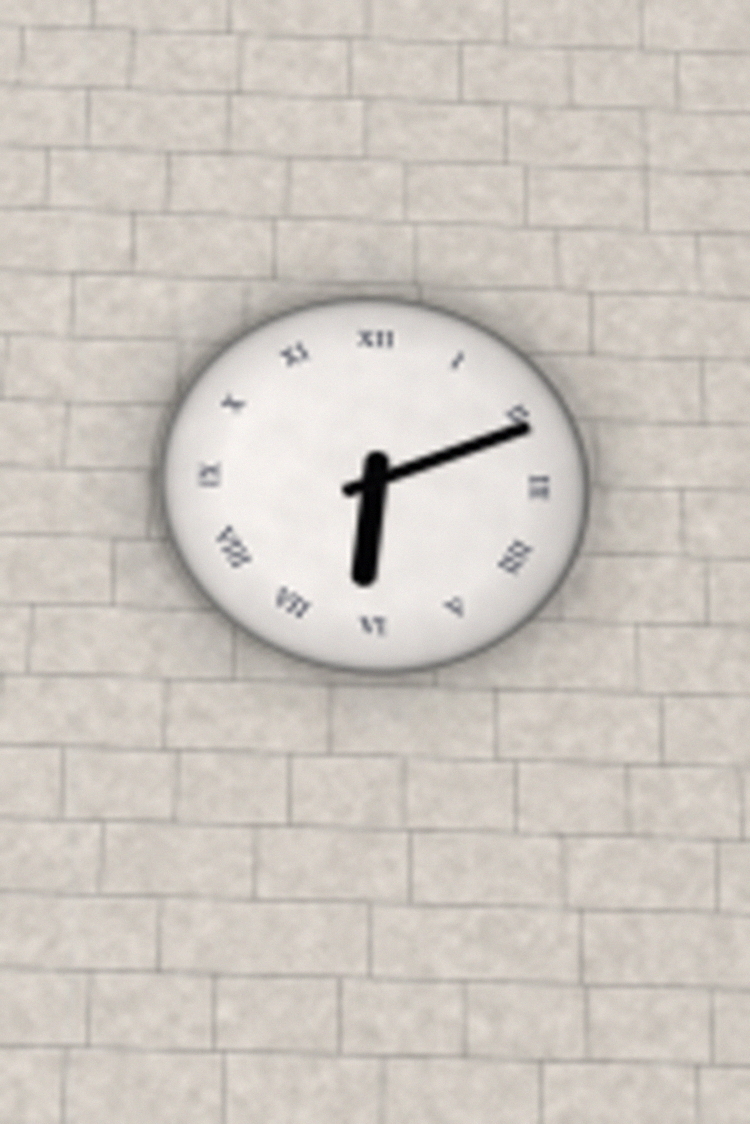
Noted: **6:11**
